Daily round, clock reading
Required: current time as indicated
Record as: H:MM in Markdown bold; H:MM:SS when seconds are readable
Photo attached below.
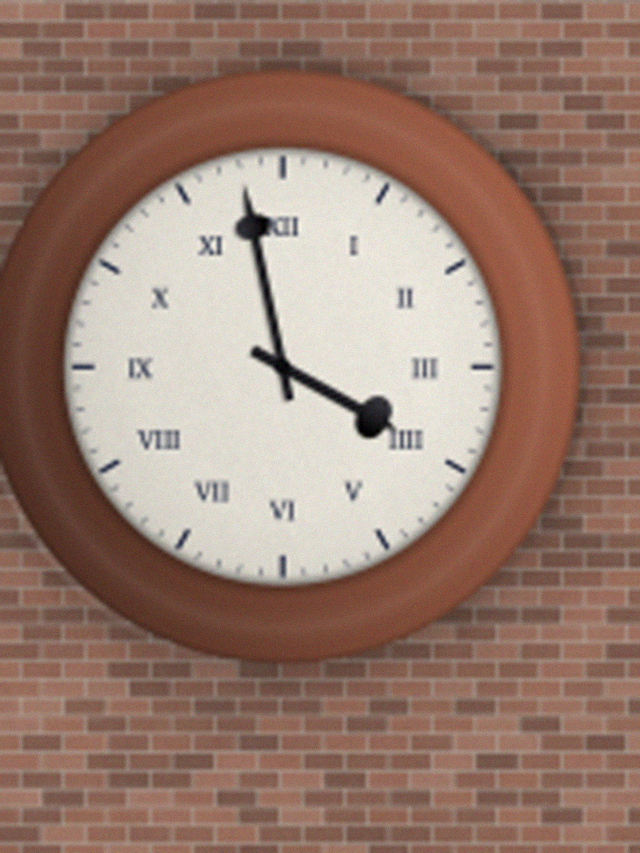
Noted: **3:58**
